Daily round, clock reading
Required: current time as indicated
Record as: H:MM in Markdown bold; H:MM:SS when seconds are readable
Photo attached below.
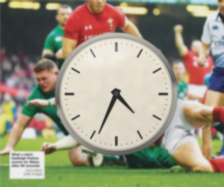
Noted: **4:34**
